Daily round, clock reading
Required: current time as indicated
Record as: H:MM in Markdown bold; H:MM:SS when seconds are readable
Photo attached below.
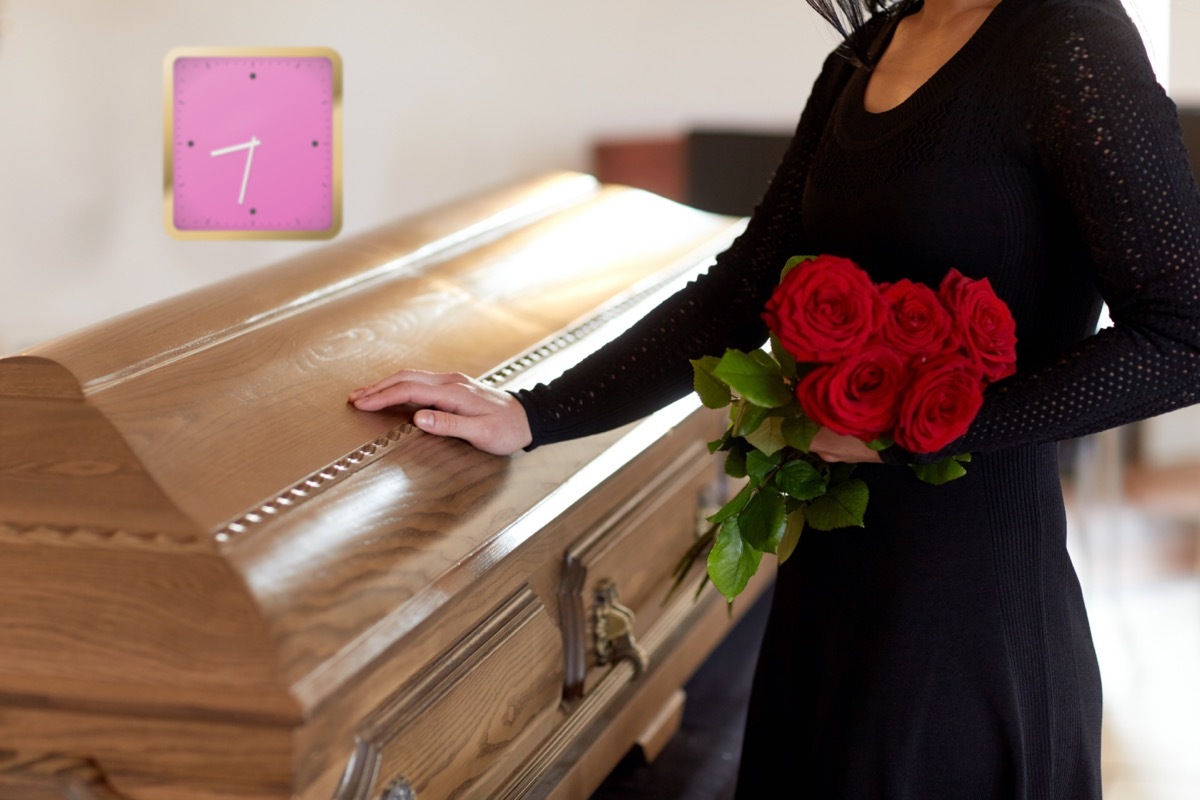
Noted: **8:32**
